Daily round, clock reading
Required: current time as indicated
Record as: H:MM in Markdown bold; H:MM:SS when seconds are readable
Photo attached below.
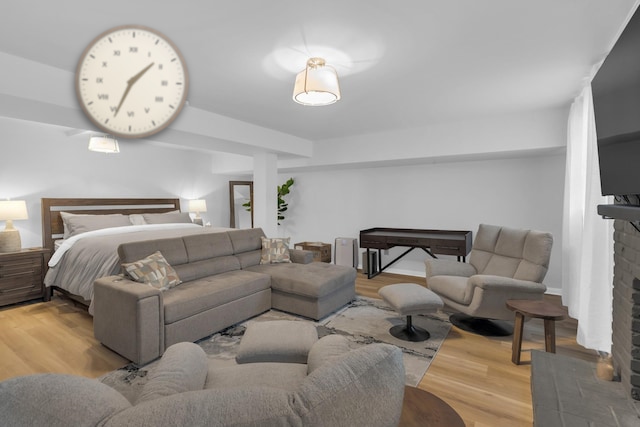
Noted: **1:34**
